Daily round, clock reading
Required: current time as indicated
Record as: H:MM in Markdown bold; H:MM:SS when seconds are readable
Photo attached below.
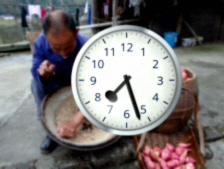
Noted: **7:27**
